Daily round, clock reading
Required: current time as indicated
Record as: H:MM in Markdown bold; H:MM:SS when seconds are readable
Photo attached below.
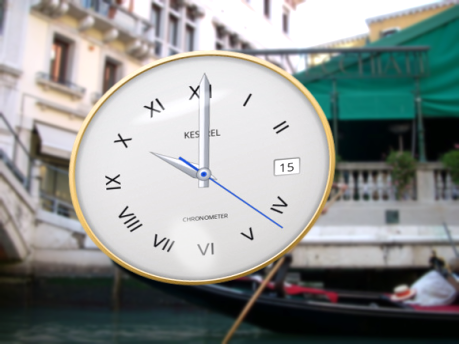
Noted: **10:00:22**
